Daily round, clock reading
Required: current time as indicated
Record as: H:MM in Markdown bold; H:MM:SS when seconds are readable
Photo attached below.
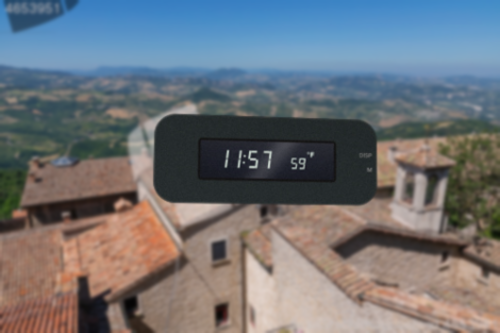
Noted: **11:57**
